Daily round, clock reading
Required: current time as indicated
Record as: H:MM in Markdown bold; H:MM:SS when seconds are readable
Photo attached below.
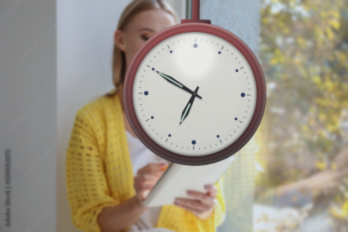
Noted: **6:50**
